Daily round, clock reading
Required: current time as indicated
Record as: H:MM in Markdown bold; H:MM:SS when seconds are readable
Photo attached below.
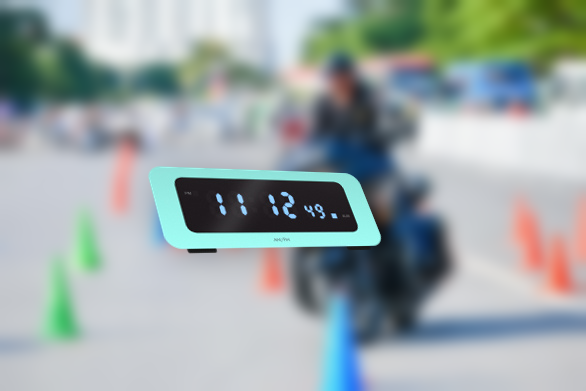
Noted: **11:12:49**
